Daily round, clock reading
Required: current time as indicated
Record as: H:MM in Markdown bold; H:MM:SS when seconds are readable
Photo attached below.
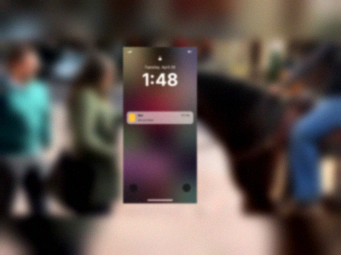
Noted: **1:48**
